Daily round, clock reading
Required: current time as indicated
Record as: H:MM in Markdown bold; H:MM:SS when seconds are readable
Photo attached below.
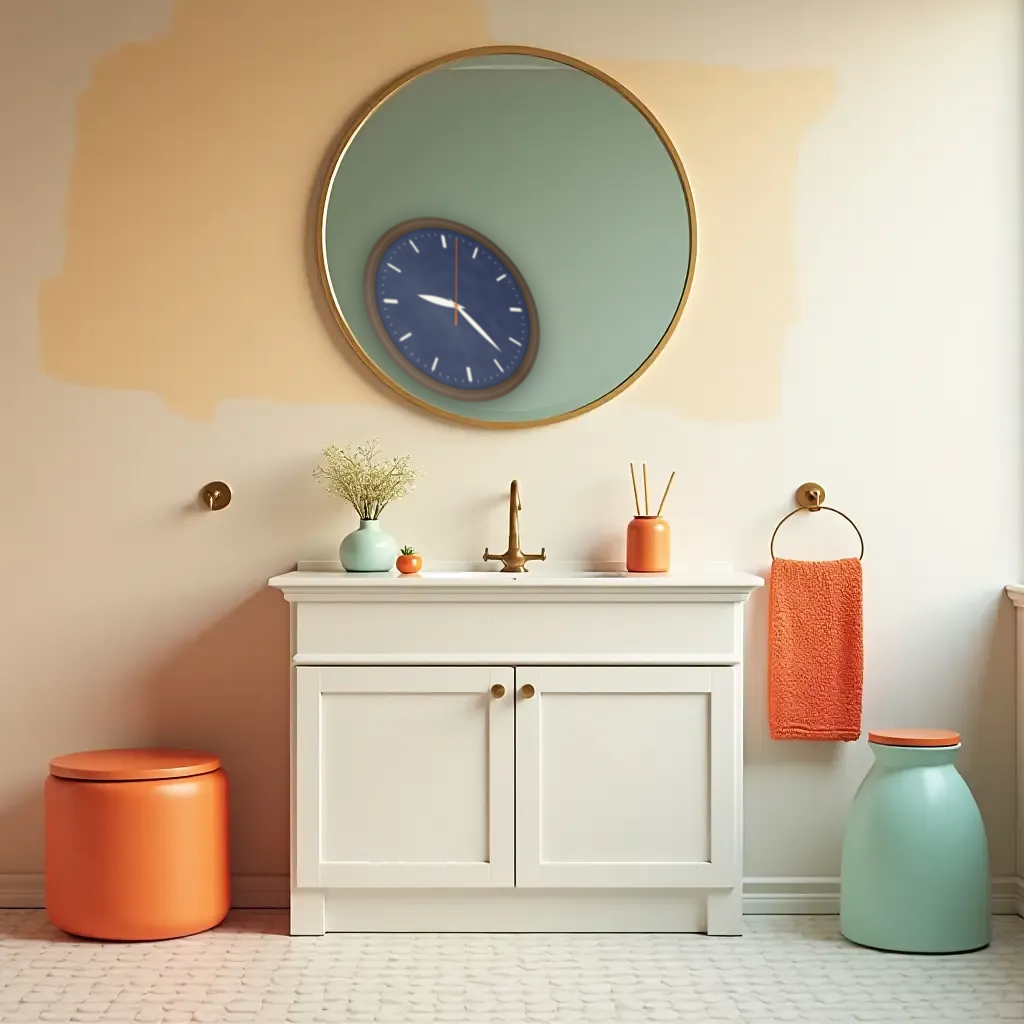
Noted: **9:23:02**
